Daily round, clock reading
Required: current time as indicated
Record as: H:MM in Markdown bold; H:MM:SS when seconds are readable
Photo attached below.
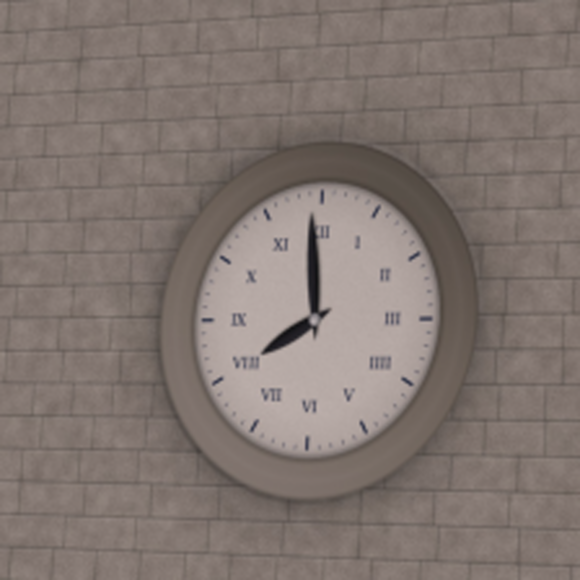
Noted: **7:59**
